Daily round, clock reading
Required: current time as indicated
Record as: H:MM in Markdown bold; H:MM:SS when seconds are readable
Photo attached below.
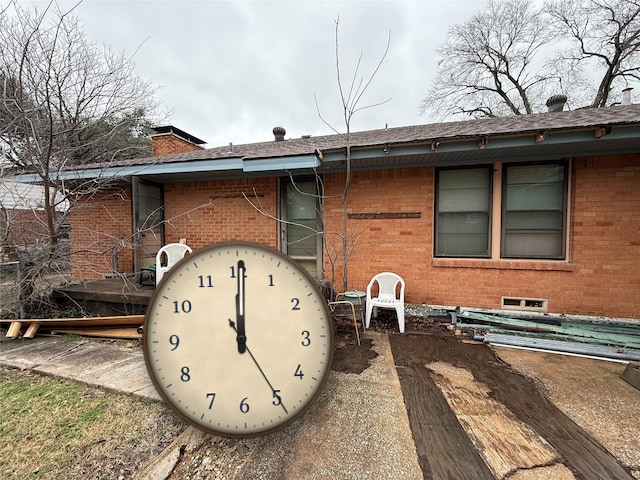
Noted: **12:00:25**
